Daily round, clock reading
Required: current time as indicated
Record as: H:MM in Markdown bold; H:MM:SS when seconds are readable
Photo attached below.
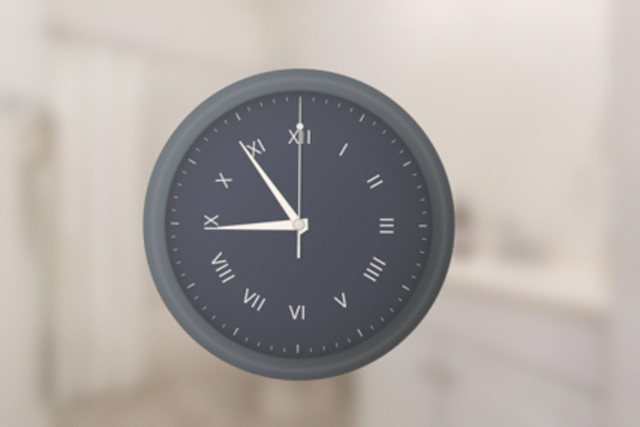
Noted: **8:54:00**
